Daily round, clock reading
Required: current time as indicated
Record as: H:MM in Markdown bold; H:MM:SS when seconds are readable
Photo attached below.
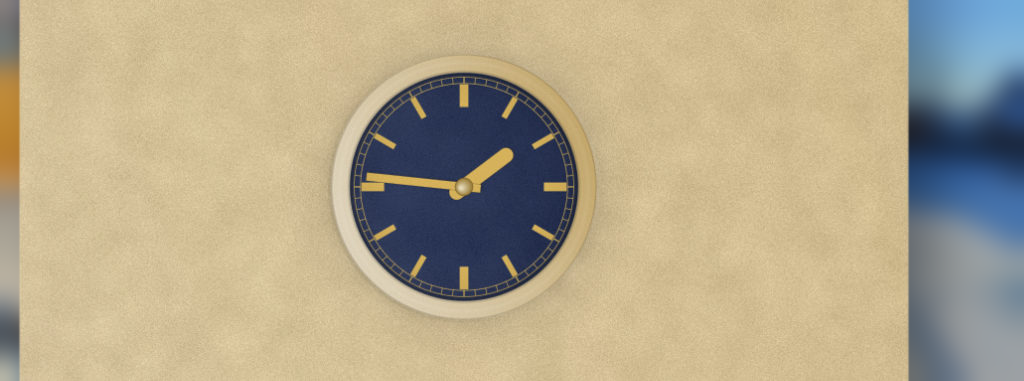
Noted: **1:46**
